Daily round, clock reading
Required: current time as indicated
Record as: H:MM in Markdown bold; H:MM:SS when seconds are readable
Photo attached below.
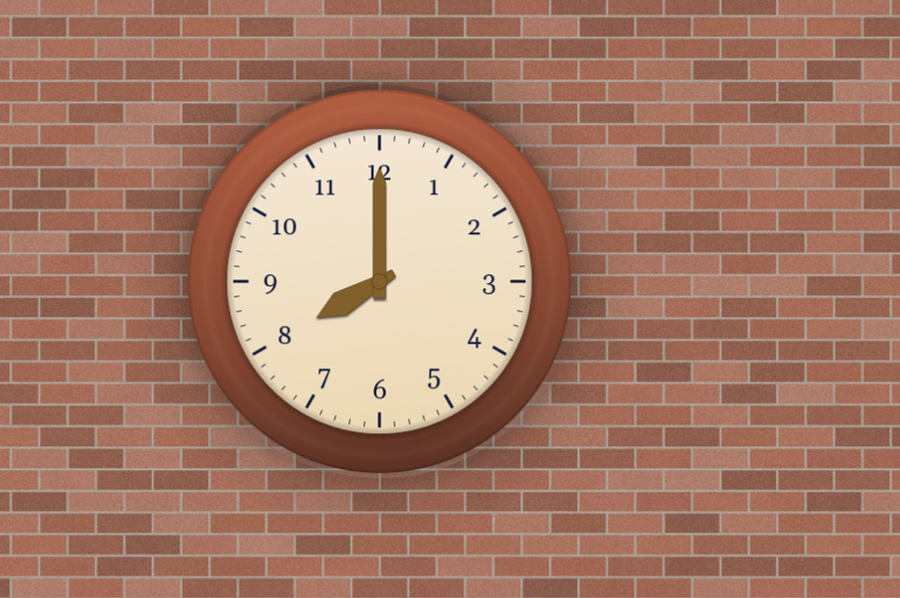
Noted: **8:00**
